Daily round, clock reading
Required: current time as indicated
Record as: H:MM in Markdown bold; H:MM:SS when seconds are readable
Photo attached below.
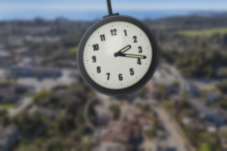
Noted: **2:18**
